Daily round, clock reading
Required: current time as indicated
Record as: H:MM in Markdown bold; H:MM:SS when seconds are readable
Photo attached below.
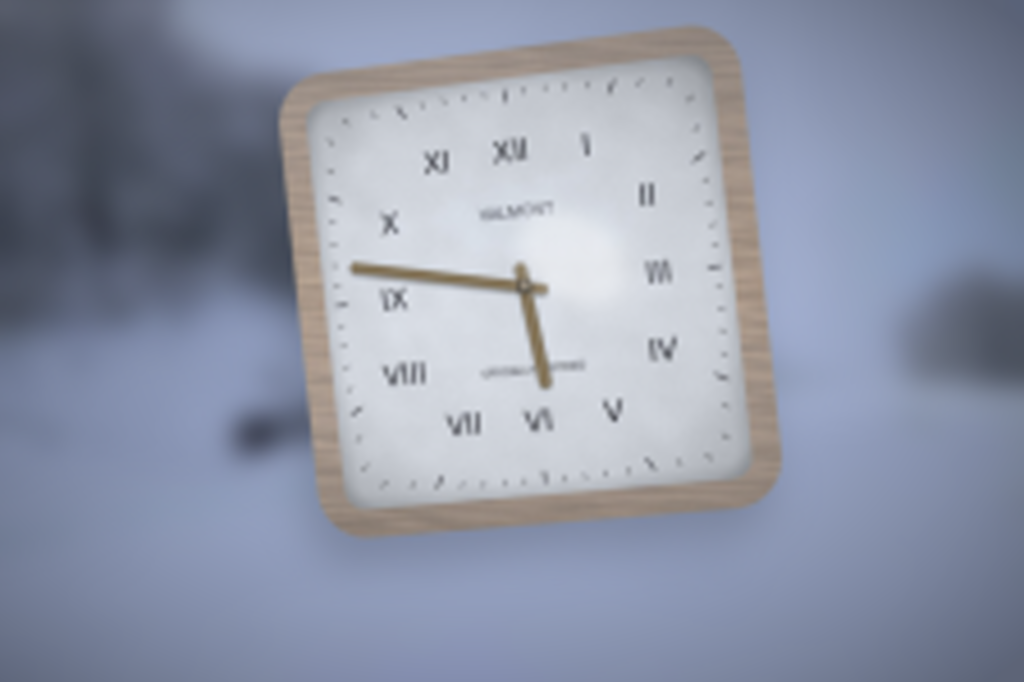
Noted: **5:47**
